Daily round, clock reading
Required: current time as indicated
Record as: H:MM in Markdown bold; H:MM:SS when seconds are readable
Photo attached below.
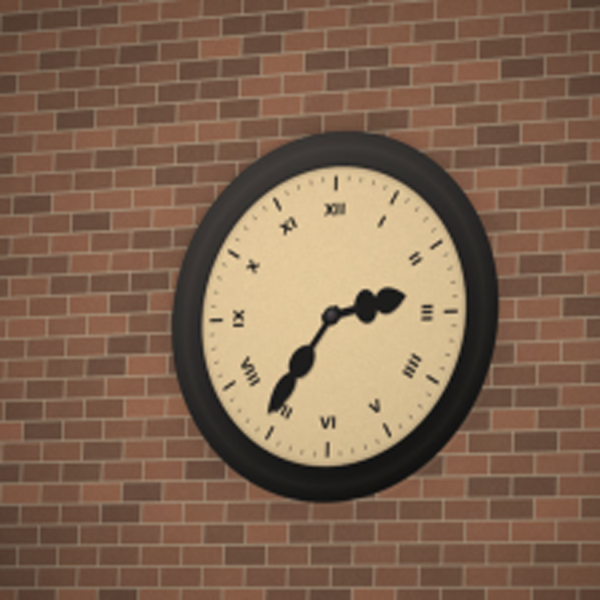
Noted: **2:36**
